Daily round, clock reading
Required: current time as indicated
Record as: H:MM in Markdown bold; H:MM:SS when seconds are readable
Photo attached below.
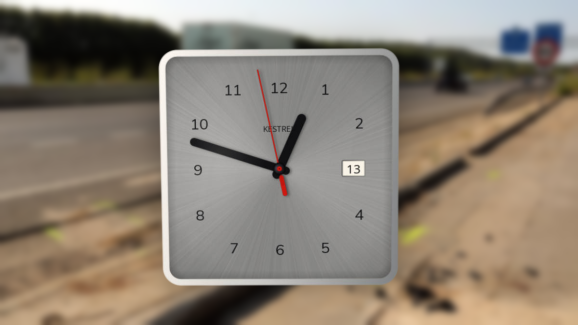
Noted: **12:47:58**
